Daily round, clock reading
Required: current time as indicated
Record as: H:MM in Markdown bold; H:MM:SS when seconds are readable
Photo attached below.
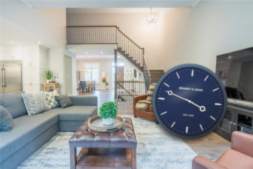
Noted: **3:48**
